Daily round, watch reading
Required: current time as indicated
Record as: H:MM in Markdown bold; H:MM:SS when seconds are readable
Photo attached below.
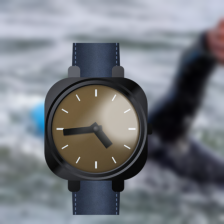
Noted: **4:44**
